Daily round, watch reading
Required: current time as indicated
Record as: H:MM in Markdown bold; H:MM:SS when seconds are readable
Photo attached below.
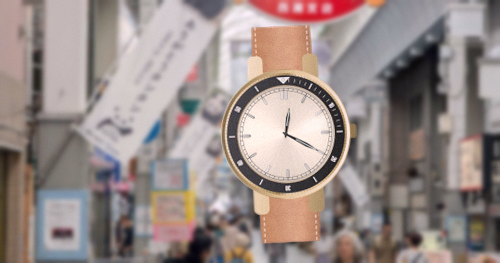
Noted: **12:20**
